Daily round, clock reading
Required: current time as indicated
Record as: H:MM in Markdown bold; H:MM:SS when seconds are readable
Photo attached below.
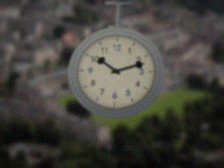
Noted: **10:12**
